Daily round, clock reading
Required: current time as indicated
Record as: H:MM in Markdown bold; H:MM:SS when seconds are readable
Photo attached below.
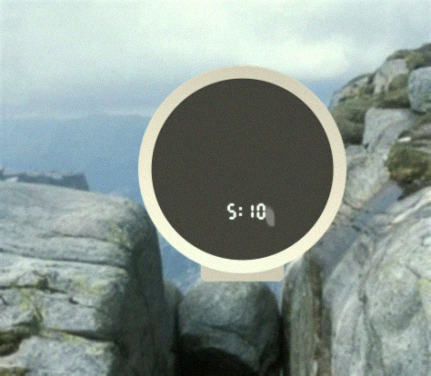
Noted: **5:10**
